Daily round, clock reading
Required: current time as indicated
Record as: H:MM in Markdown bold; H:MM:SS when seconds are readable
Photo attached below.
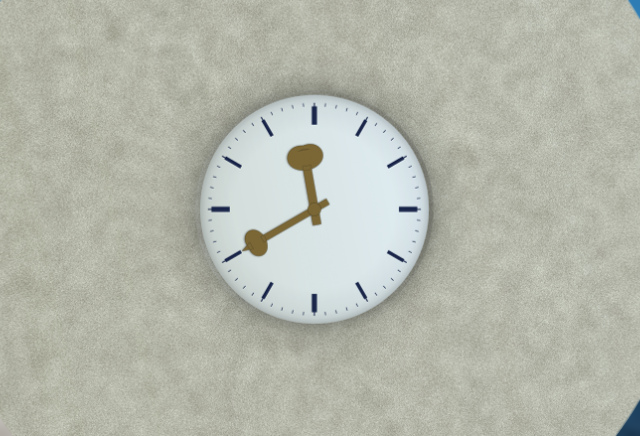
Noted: **11:40**
